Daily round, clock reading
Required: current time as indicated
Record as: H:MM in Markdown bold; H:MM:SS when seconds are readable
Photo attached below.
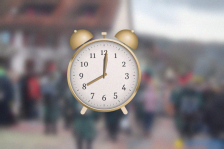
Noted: **8:01**
